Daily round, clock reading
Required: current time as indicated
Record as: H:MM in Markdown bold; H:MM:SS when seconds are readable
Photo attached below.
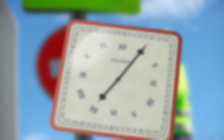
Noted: **7:05**
